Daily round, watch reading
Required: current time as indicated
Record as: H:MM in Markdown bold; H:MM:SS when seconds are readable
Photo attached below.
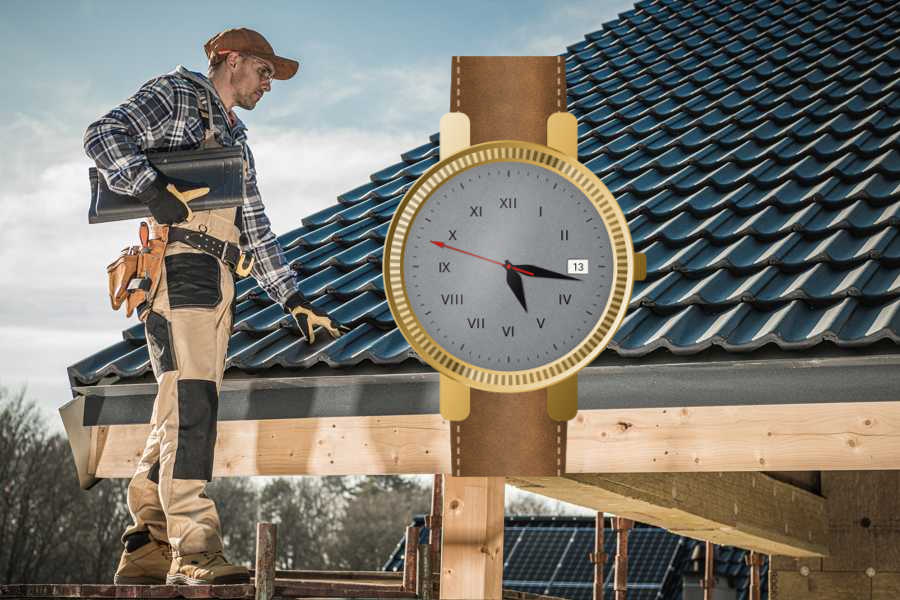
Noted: **5:16:48**
